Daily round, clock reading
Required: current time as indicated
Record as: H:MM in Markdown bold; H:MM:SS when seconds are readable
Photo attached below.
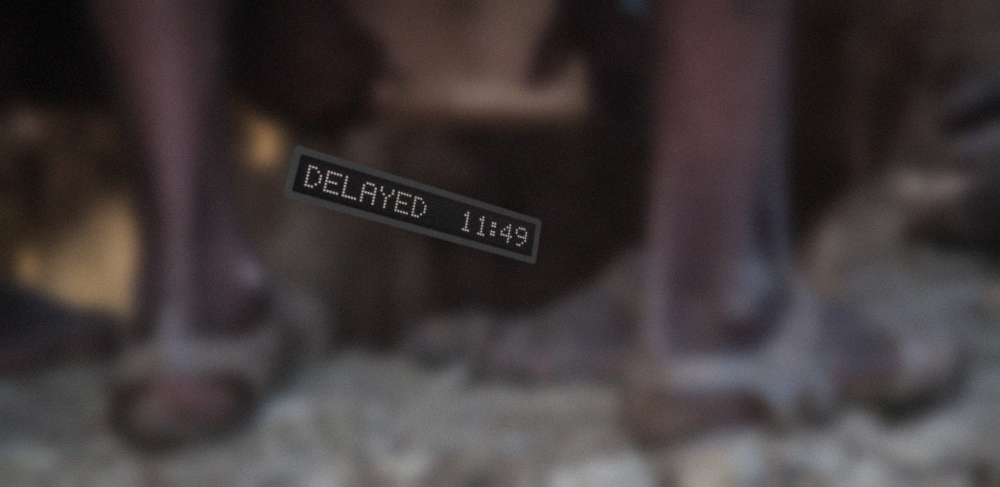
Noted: **11:49**
